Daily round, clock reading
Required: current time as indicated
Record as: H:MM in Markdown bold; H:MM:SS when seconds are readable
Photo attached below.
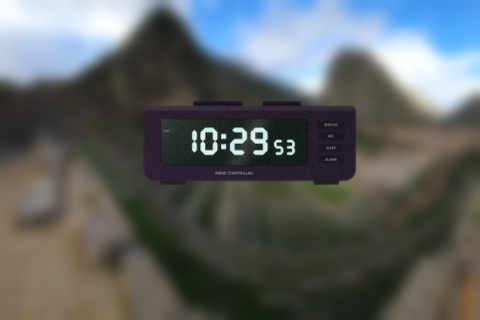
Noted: **10:29:53**
